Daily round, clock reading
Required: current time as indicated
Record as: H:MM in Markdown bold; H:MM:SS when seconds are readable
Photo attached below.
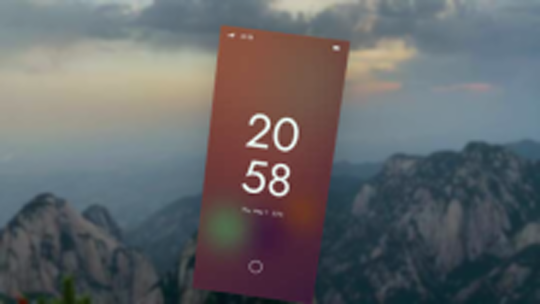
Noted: **20:58**
